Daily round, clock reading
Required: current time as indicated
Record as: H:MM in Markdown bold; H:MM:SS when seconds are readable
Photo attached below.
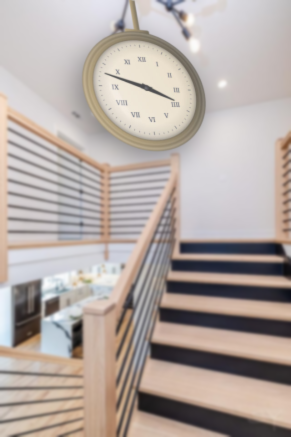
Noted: **3:48**
